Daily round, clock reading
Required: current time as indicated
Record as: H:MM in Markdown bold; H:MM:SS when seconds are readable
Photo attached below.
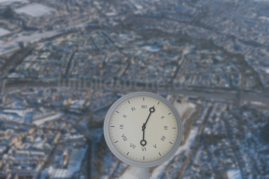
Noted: **6:04**
